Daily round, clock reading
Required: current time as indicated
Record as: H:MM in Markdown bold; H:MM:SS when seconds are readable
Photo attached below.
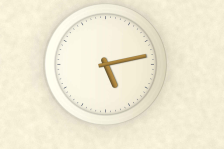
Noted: **5:13**
